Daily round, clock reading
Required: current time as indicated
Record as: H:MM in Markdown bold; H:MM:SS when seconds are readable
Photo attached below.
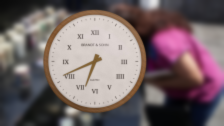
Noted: **6:41**
